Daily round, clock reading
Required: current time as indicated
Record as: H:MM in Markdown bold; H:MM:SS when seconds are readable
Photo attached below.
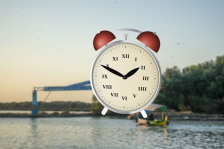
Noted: **1:49**
